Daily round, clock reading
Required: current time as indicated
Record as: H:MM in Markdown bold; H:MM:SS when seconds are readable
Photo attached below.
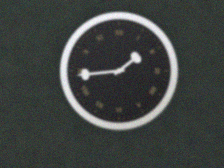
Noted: **1:44**
